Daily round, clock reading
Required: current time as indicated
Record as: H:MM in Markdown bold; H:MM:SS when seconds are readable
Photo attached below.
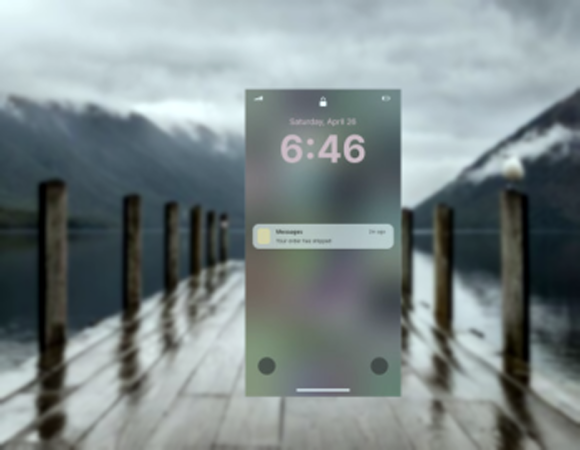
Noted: **6:46**
